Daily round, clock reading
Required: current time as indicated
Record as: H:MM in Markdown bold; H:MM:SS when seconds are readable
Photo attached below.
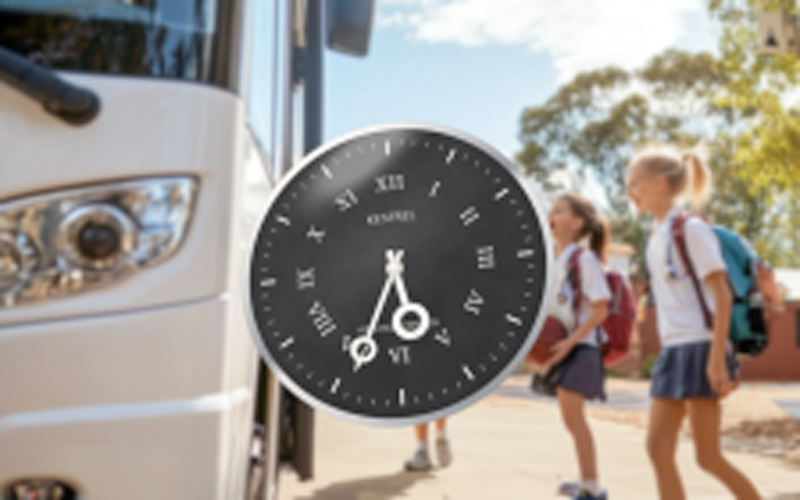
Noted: **5:34**
